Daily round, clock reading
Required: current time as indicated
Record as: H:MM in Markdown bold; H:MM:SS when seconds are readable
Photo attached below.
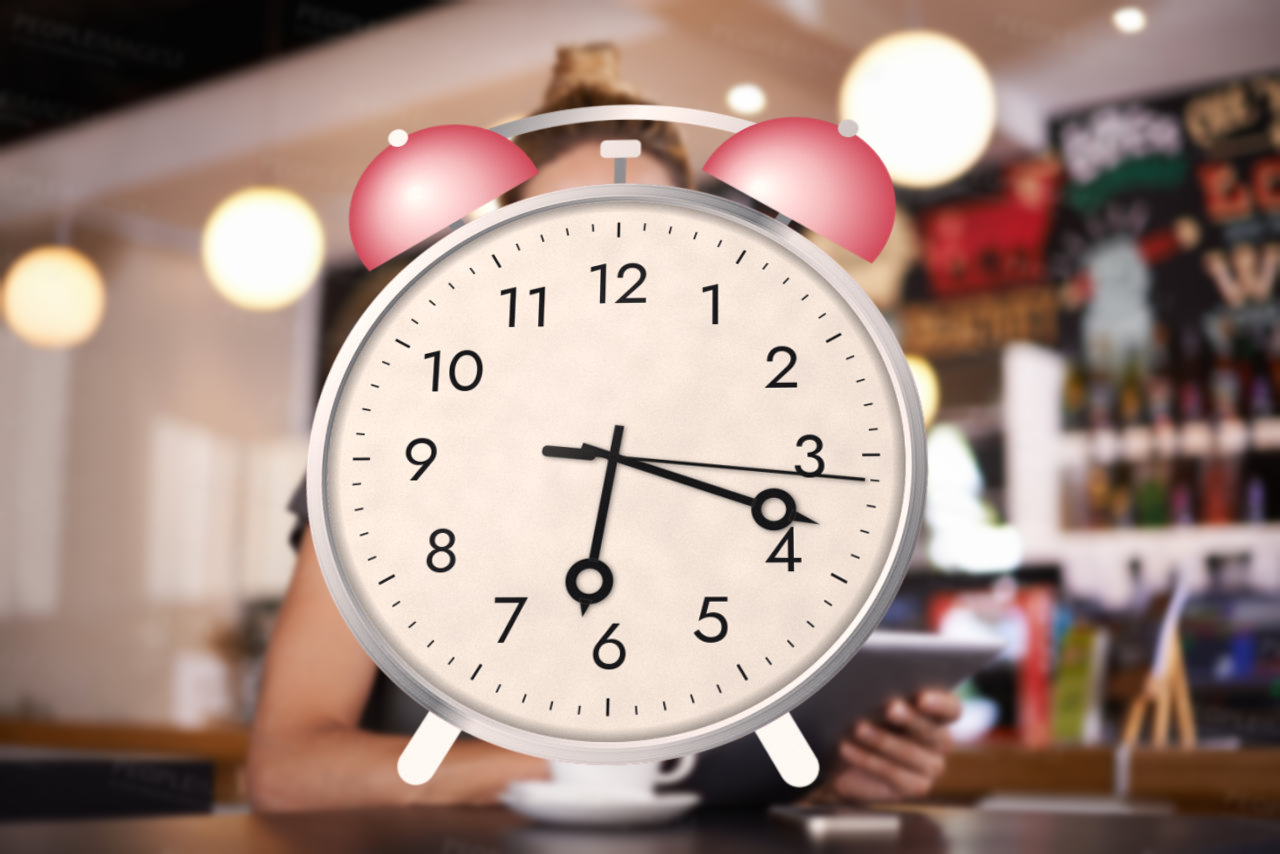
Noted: **6:18:16**
